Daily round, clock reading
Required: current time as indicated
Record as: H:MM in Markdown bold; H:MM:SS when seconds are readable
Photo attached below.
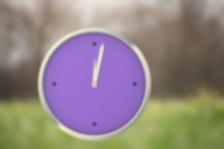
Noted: **12:02**
